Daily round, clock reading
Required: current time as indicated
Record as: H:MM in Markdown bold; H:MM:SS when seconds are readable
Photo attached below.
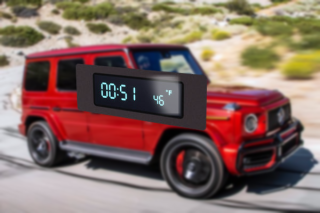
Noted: **0:51**
